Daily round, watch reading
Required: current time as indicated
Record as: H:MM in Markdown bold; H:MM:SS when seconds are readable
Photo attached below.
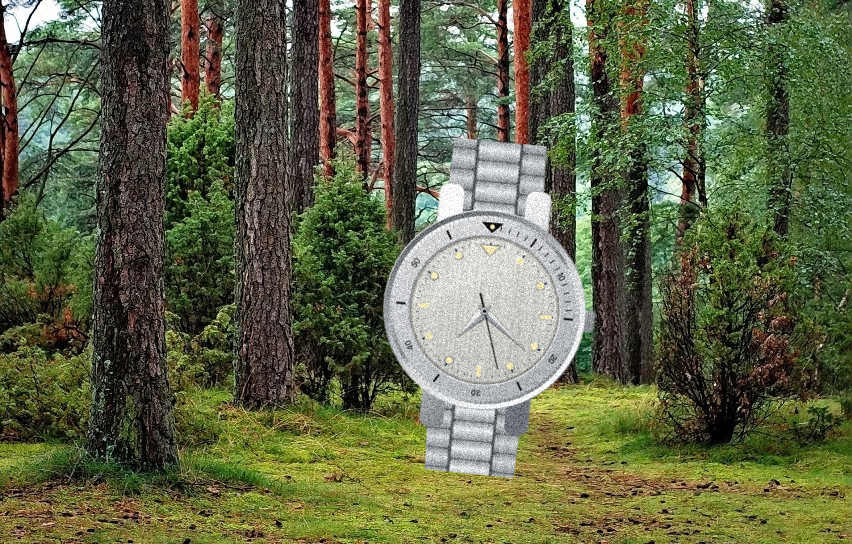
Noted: **7:21:27**
